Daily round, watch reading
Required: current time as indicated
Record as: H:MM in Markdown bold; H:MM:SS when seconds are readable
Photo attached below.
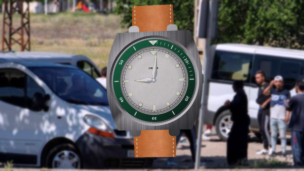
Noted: **9:01**
